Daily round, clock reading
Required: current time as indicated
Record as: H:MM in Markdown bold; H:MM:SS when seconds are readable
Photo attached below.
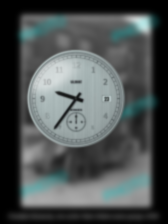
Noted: **9:36**
